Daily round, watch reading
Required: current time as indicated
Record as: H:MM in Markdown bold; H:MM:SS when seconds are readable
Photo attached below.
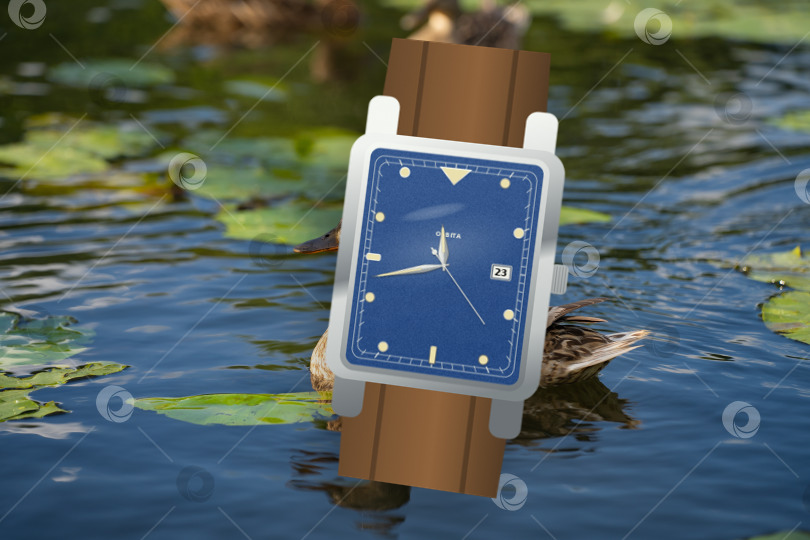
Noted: **11:42:23**
